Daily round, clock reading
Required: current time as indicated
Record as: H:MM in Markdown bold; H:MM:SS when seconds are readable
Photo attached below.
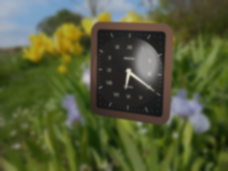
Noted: **6:20**
